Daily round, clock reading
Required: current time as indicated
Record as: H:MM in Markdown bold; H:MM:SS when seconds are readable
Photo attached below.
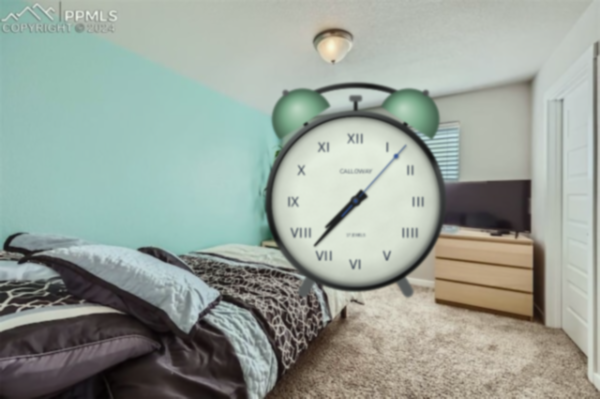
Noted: **7:37:07**
